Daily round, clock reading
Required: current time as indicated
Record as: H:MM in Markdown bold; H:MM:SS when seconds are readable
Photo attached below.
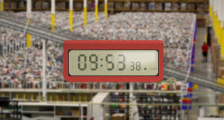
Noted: **9:53:38**
